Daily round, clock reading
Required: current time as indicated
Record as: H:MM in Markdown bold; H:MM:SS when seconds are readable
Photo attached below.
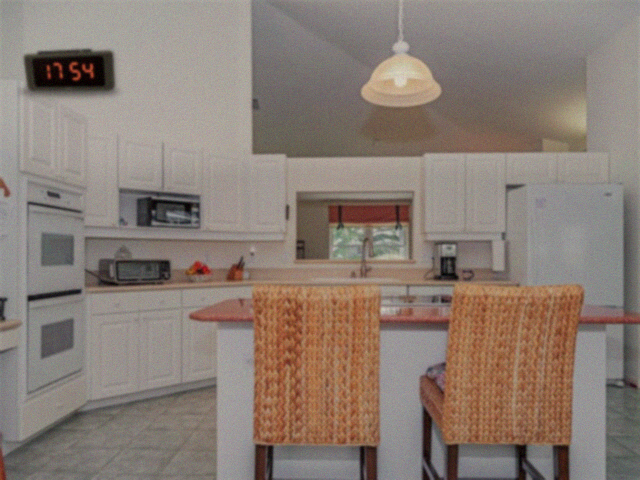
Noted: **17:54**
